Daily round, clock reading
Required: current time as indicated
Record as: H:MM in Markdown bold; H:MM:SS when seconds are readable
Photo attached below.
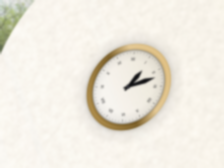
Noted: **1:12**
